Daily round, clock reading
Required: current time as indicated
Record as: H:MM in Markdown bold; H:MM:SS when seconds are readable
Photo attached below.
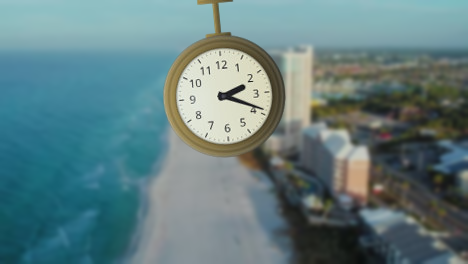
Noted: **2:19**
